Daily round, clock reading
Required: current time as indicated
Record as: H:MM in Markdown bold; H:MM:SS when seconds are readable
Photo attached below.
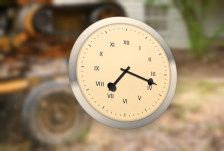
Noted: **7:18**
